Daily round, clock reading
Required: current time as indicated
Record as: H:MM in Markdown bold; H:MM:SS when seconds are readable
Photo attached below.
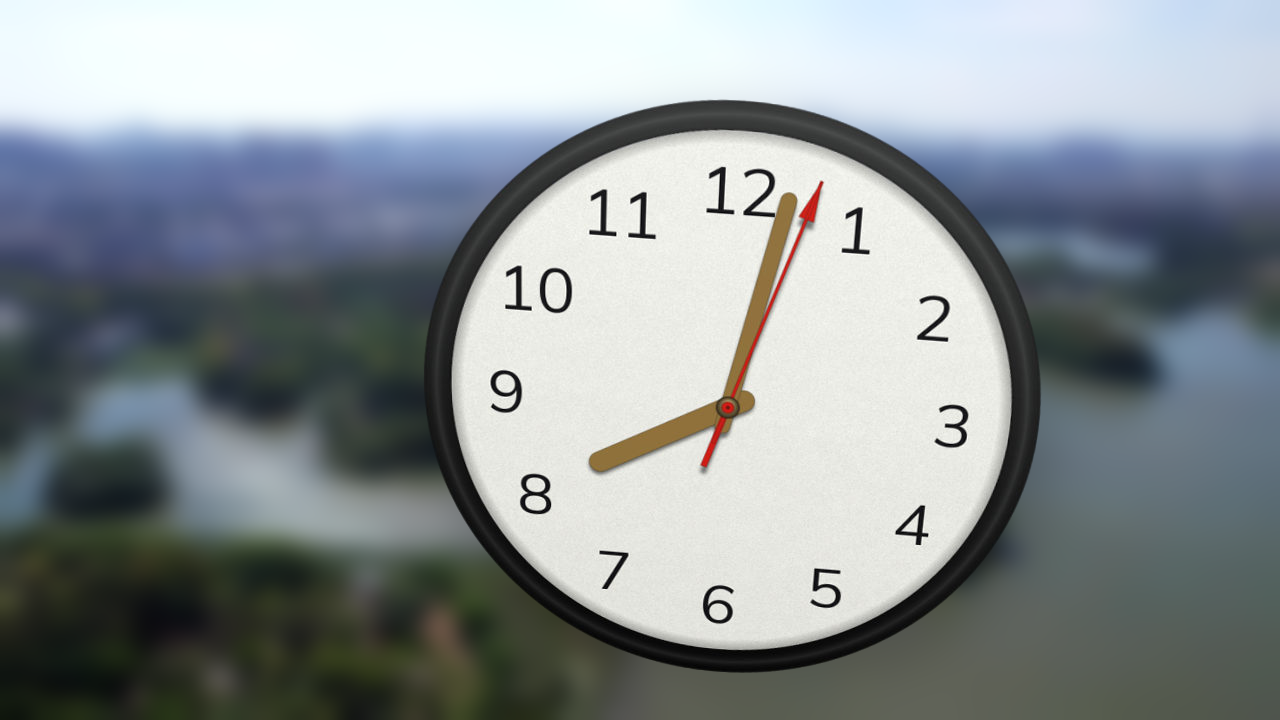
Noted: **8:02:03**
